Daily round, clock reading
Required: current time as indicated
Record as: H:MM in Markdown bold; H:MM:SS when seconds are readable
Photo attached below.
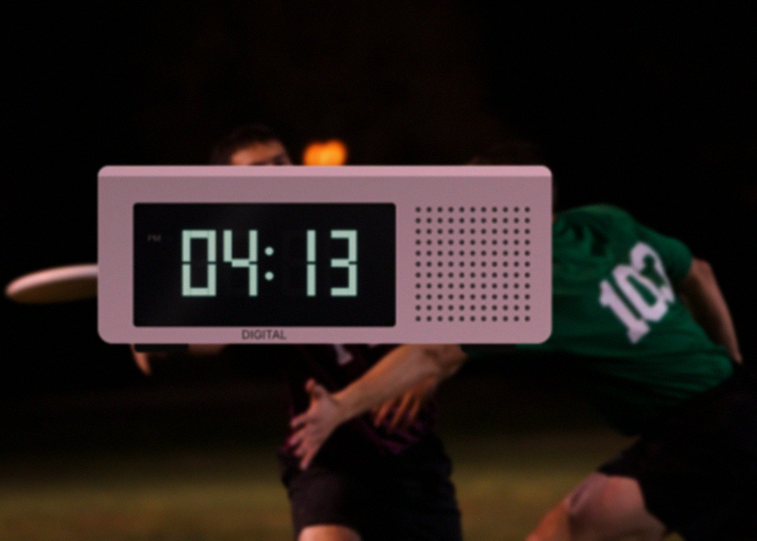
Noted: **4:13**
